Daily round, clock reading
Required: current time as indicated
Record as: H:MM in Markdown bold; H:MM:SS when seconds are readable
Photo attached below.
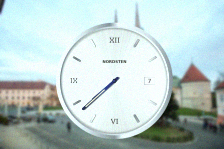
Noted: **7:38**
